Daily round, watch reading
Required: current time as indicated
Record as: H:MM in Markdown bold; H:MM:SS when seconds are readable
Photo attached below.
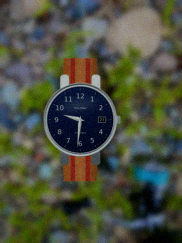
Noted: **9:31**
